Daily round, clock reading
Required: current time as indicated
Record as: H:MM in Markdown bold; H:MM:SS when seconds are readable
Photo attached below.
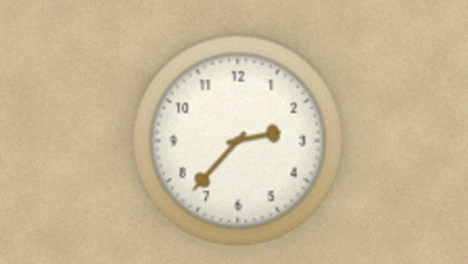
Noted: **2:37**
